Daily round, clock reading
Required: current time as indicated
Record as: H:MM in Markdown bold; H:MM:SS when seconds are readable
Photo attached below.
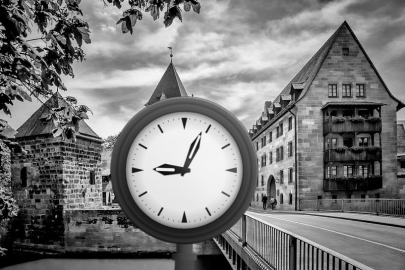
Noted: **9:04**
